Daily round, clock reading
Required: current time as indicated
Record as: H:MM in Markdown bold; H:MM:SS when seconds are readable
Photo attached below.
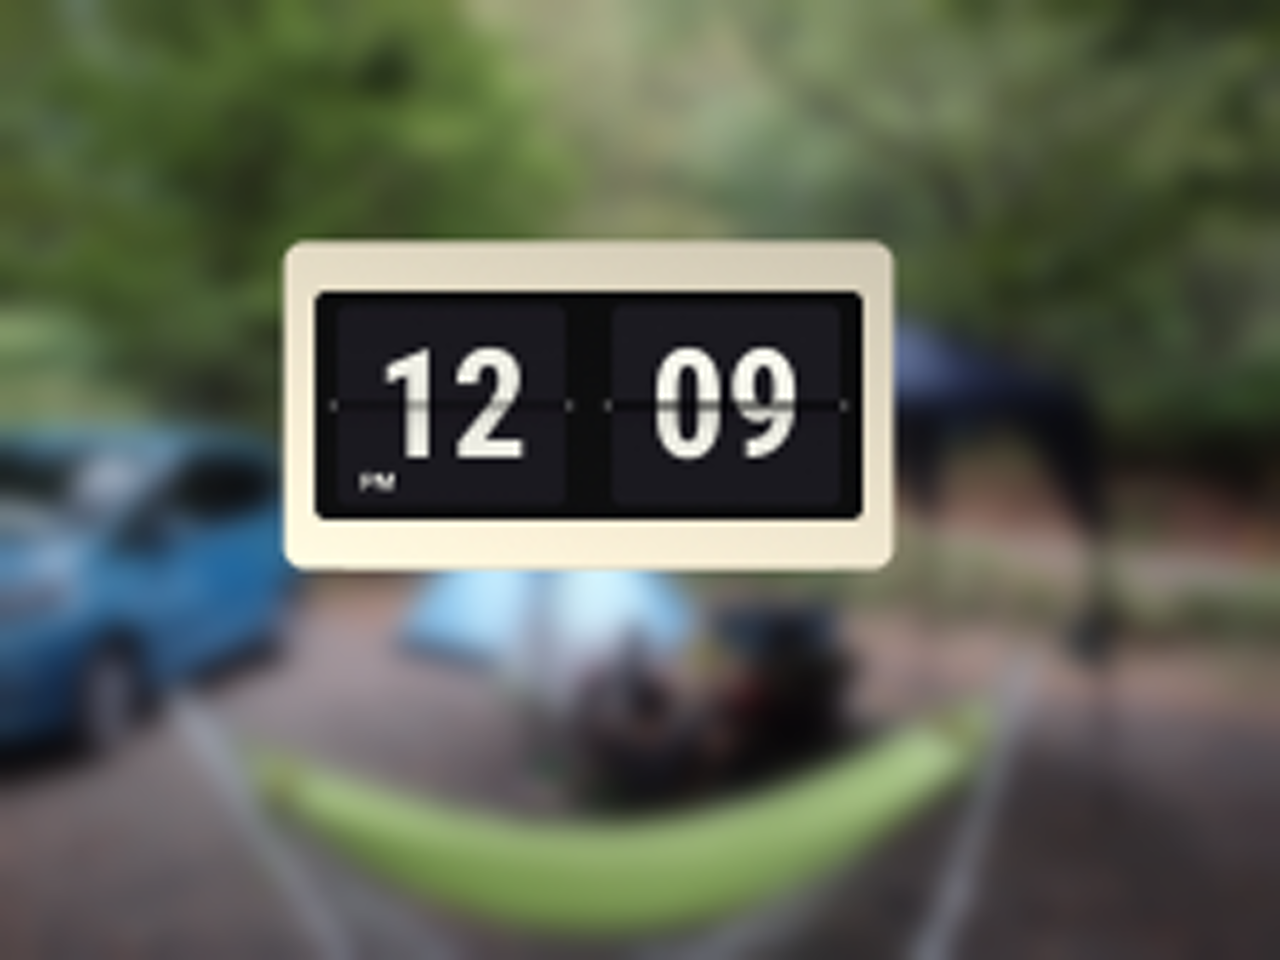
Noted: **12:09**
